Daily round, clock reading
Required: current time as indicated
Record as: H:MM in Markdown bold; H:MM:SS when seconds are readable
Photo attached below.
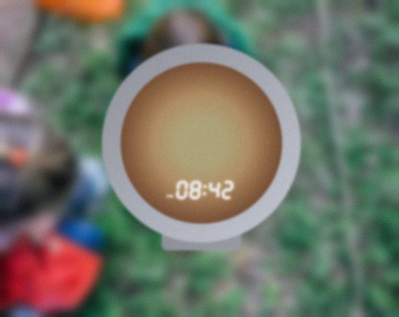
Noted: **8:42**
